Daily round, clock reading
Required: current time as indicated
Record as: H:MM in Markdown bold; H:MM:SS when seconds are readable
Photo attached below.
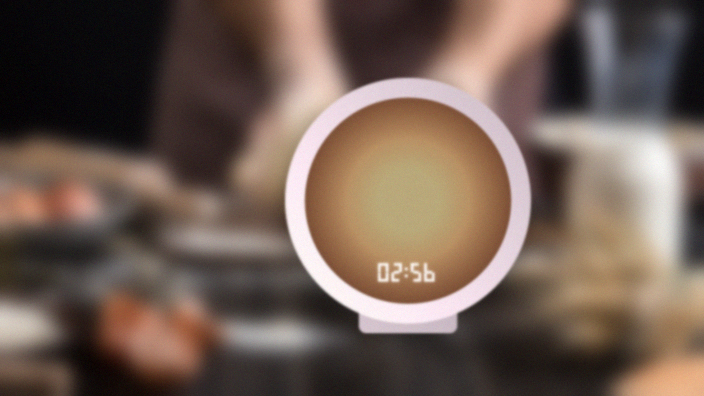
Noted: **2:56**
